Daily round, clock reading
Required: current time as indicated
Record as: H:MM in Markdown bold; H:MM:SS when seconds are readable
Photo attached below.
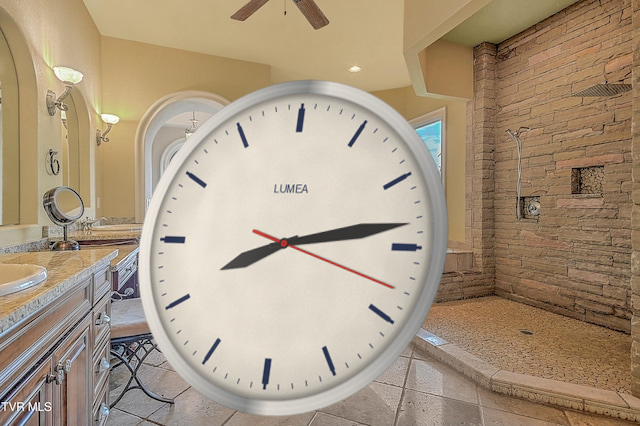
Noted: **8:13:18**
